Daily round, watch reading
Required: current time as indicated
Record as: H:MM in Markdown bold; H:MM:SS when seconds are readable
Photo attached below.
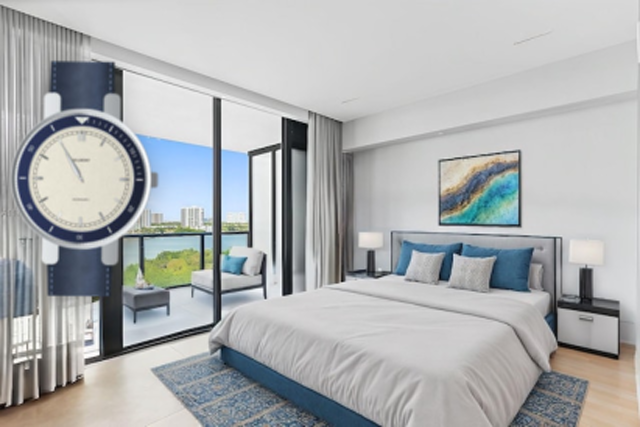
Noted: **10:55**
